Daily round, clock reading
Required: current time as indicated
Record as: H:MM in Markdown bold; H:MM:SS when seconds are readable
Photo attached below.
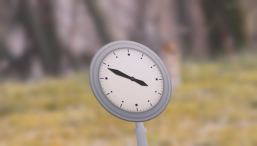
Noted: **3:49**
